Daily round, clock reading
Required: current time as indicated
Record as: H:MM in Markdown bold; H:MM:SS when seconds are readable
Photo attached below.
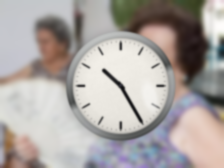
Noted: **10:25**
